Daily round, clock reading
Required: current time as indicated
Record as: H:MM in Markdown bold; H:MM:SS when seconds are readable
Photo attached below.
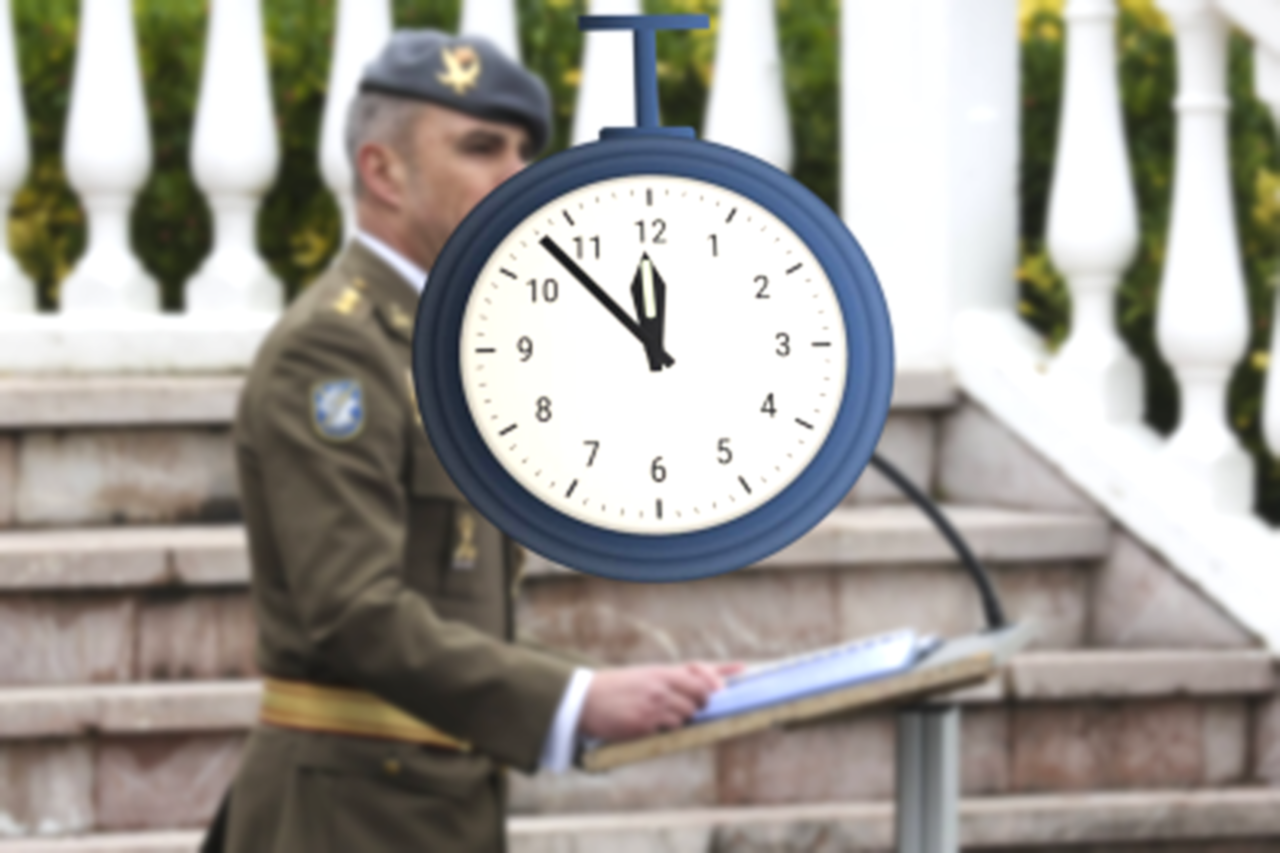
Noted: **11:53**
